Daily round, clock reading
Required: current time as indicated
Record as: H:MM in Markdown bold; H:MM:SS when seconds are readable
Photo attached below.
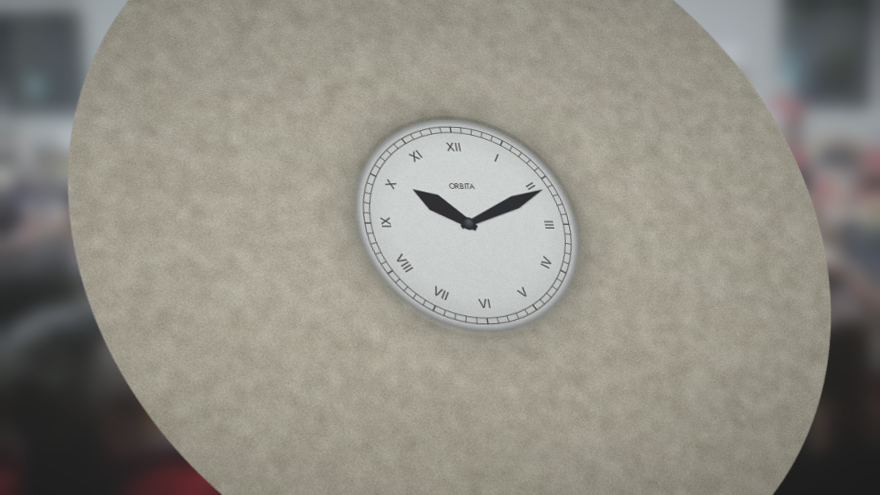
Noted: **10:11**
